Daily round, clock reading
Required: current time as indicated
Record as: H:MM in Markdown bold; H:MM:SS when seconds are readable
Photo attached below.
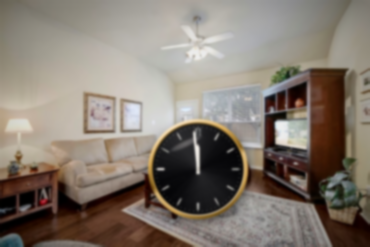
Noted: **11:59**
